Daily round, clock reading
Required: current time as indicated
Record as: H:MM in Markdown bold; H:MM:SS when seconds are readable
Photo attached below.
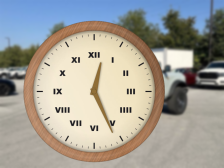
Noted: **12:26**
